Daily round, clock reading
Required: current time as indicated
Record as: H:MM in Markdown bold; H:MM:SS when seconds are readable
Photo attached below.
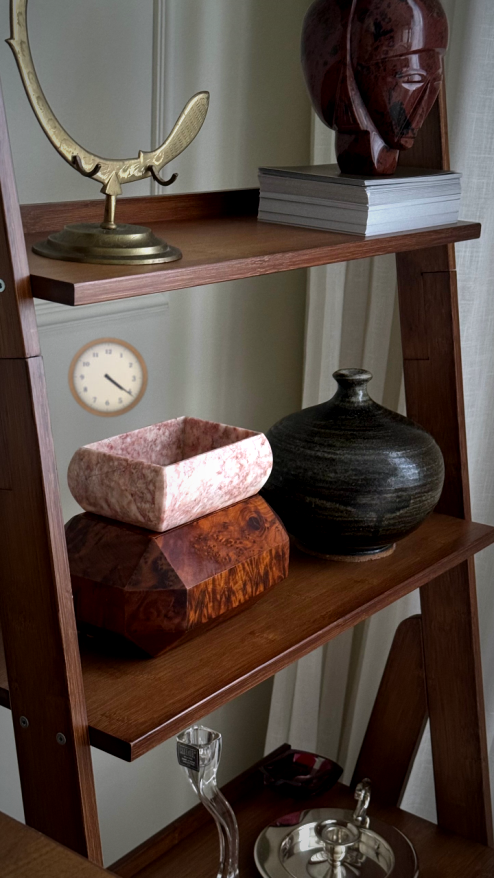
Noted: **4:21**
